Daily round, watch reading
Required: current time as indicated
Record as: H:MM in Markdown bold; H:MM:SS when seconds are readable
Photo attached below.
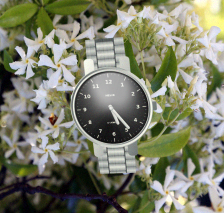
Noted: **5:24**
